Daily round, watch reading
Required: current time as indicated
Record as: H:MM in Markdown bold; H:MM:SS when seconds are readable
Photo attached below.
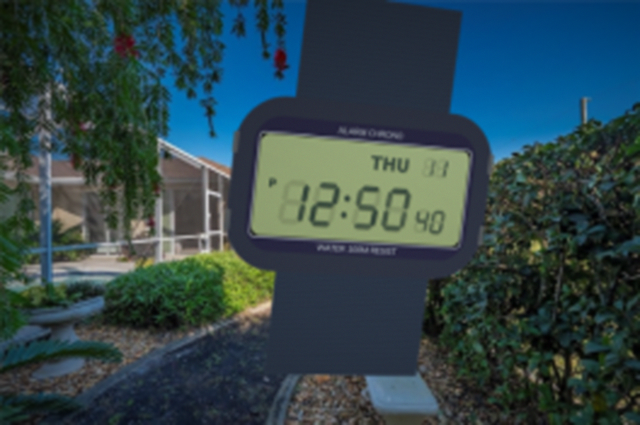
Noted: **12:50:40**
